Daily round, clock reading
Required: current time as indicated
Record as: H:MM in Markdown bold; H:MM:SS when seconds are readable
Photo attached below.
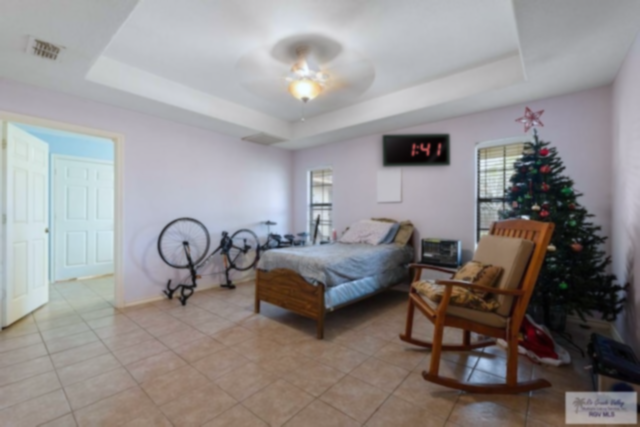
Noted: **1:41**
